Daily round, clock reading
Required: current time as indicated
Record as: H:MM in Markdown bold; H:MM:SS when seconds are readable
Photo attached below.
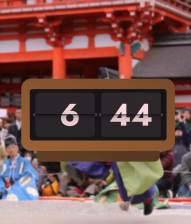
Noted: **6:44**
